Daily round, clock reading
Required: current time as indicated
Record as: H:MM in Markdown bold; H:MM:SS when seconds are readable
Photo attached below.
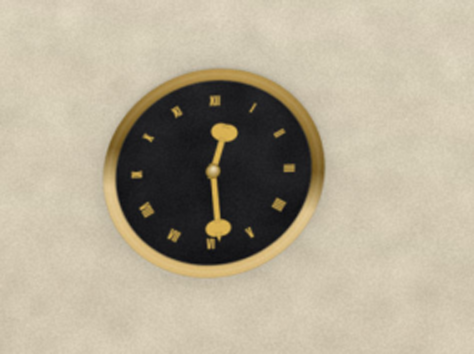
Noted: **12:29**
